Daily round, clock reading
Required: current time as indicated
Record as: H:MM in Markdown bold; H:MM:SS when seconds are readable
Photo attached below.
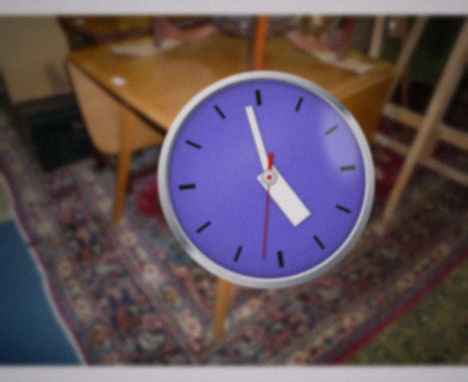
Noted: **4:58:32**
